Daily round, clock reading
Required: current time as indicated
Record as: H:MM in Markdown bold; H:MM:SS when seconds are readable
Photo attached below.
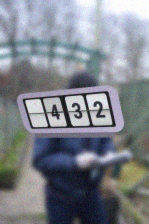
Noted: **4:32**
